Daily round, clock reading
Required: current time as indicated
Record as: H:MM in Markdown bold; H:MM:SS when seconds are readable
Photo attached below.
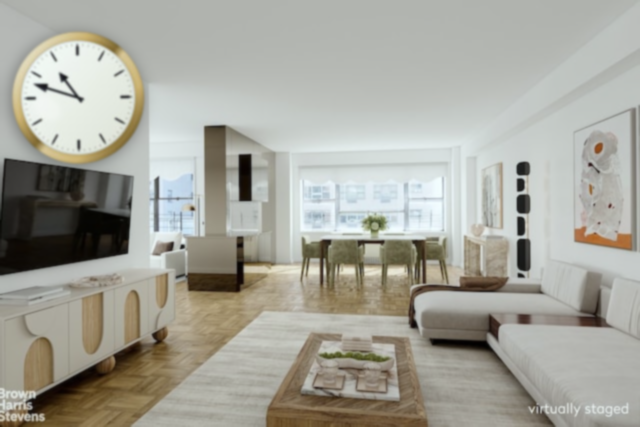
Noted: **10:48**
